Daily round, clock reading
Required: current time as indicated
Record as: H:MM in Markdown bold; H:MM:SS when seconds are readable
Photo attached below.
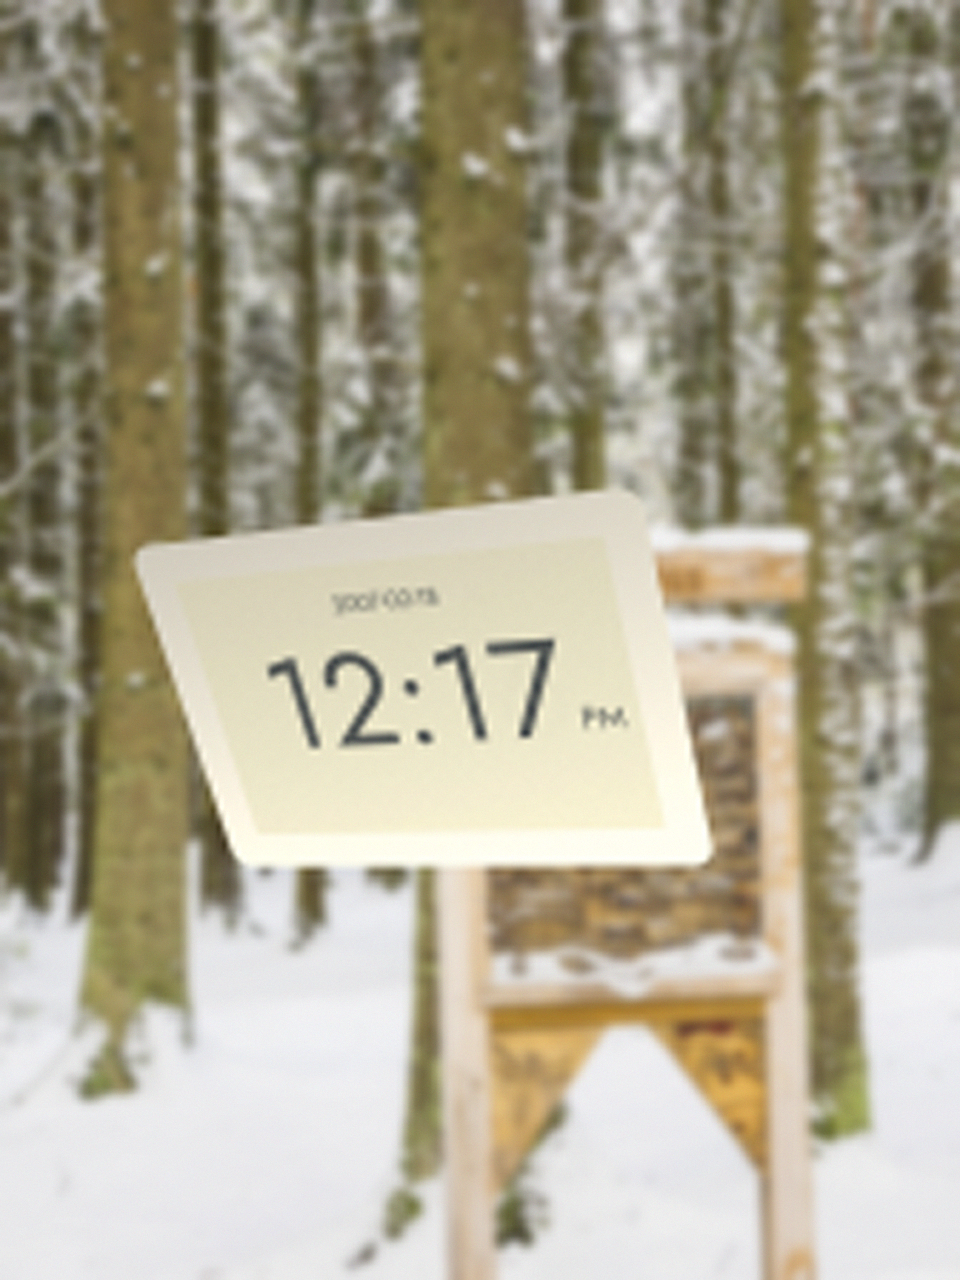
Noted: **12:17**
